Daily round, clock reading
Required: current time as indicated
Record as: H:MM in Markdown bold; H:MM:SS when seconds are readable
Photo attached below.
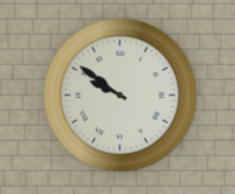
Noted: **9:51**
